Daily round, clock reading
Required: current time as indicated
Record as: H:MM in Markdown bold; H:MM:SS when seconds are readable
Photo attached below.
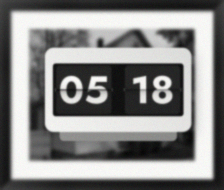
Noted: **5:18**
